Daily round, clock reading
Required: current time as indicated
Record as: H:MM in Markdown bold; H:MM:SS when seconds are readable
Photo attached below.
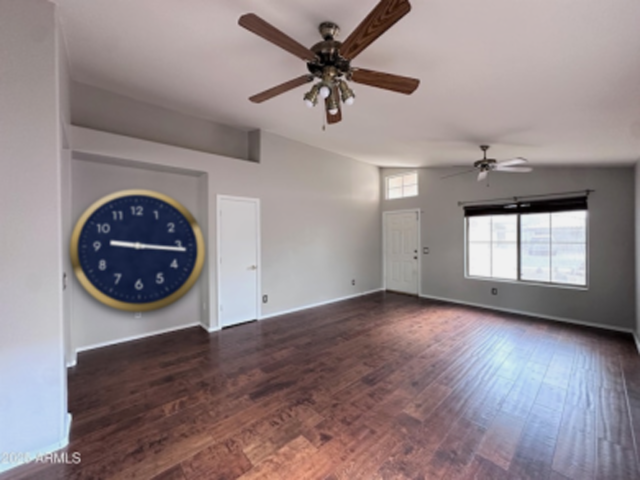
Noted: **9:16**
